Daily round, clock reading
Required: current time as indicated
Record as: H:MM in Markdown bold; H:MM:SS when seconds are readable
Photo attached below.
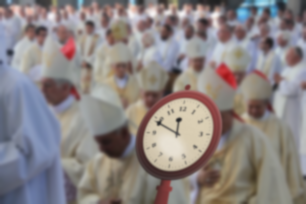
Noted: **11:49**
